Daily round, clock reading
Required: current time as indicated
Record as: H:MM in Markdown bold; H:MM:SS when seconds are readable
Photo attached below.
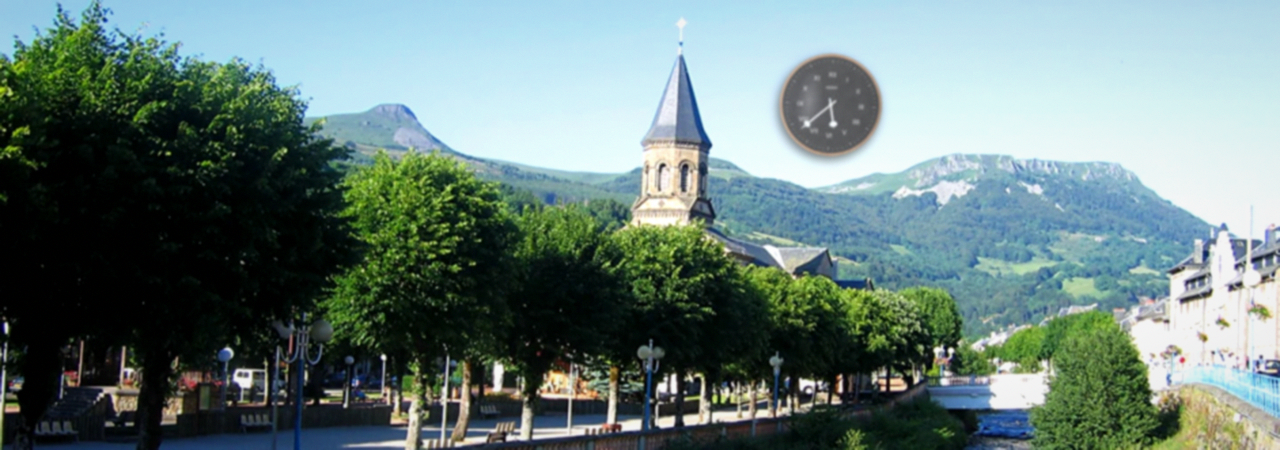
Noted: **5:38**
